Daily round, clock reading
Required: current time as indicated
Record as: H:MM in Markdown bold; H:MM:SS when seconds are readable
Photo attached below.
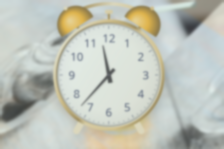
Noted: **11:37**
